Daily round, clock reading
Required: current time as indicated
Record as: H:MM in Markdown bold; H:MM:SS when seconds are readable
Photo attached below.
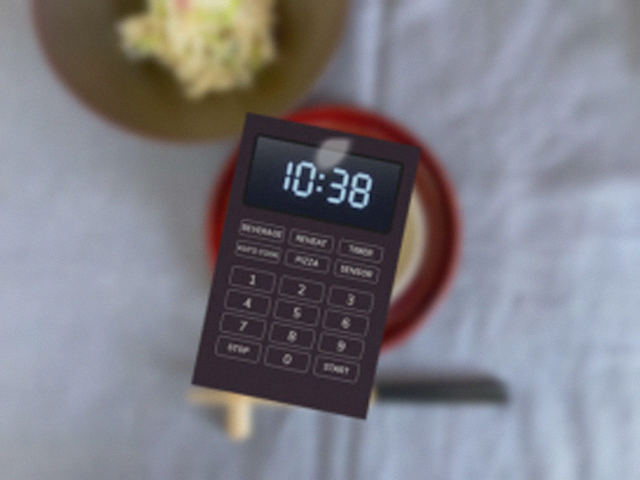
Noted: **10:38**
